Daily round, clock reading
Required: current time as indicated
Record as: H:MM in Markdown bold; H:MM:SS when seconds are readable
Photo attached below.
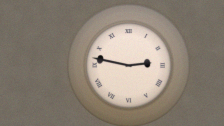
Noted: **2:47**
